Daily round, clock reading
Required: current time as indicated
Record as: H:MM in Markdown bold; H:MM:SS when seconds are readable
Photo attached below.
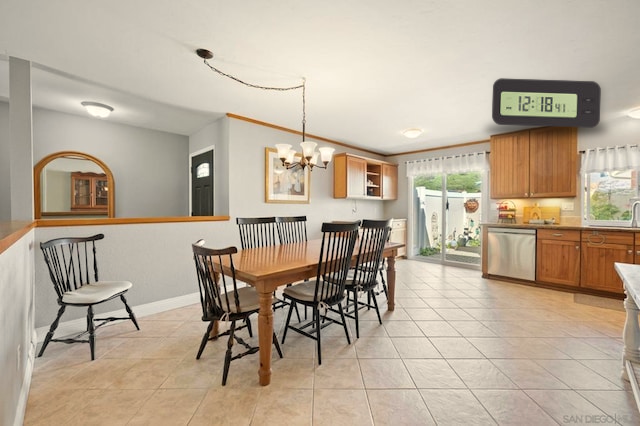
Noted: **12:18**
